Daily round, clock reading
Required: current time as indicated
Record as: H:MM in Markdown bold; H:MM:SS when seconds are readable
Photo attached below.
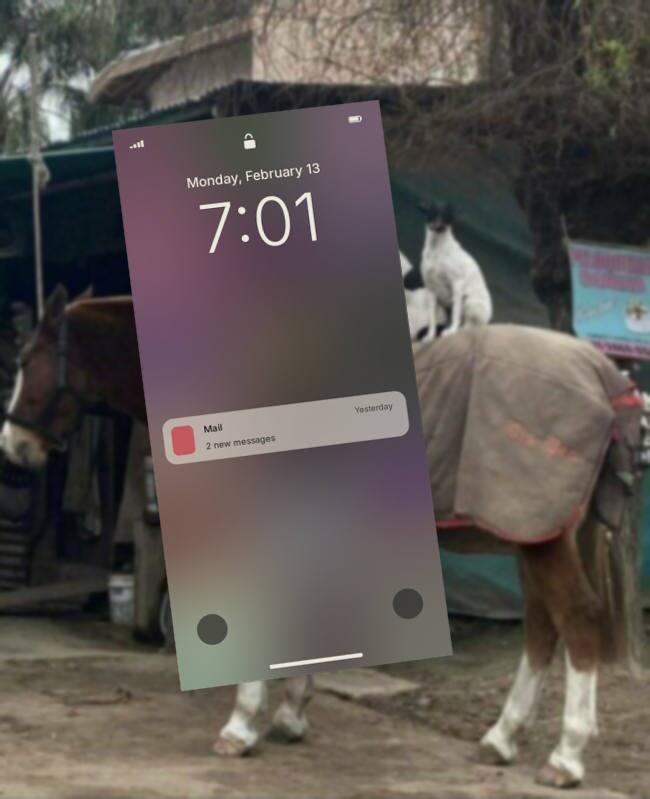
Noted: **7:01**
